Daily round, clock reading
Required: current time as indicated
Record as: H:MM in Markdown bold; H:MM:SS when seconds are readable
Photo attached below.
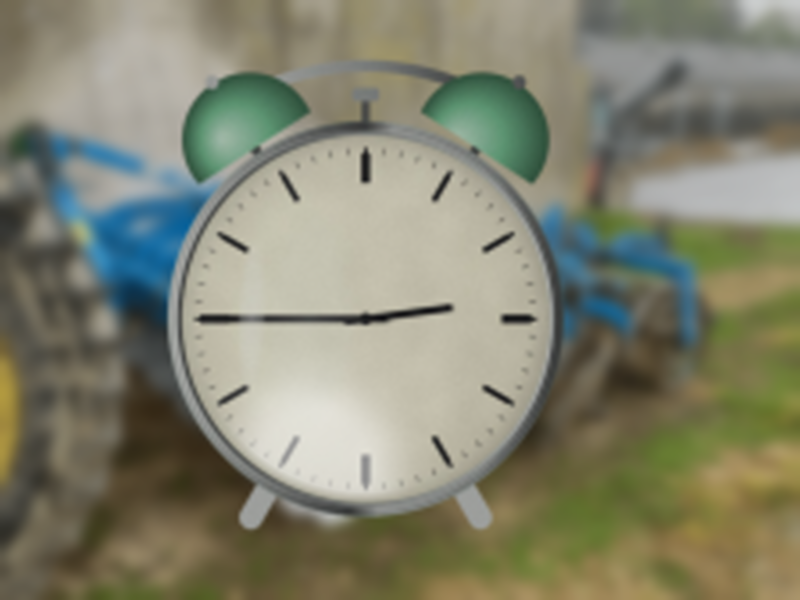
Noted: **2:45**
